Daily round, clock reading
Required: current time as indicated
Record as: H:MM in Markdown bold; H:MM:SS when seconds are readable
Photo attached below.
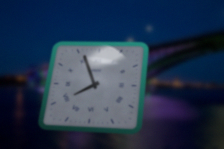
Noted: **7:56**
